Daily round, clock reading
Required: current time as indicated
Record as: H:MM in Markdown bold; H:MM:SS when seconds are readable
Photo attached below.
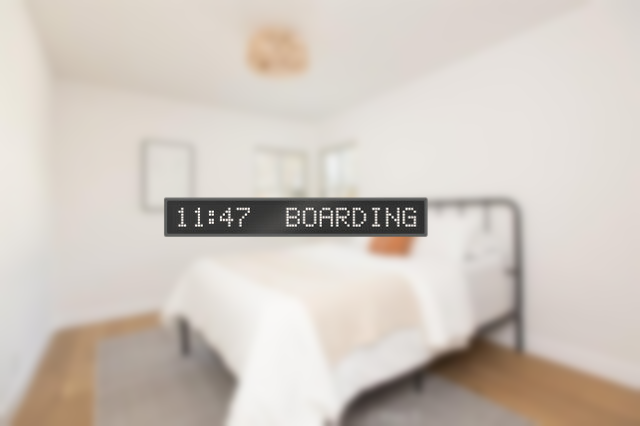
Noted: **11:47**
